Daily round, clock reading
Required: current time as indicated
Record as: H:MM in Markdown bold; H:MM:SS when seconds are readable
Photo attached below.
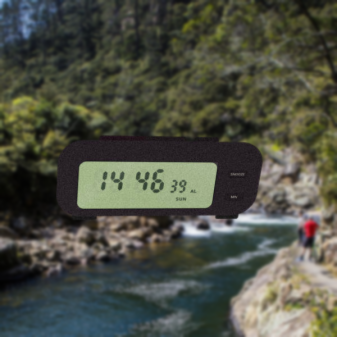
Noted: **14:46:39**
